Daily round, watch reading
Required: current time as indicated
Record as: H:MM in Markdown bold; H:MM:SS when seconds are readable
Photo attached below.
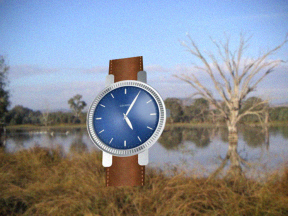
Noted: **5:05**
